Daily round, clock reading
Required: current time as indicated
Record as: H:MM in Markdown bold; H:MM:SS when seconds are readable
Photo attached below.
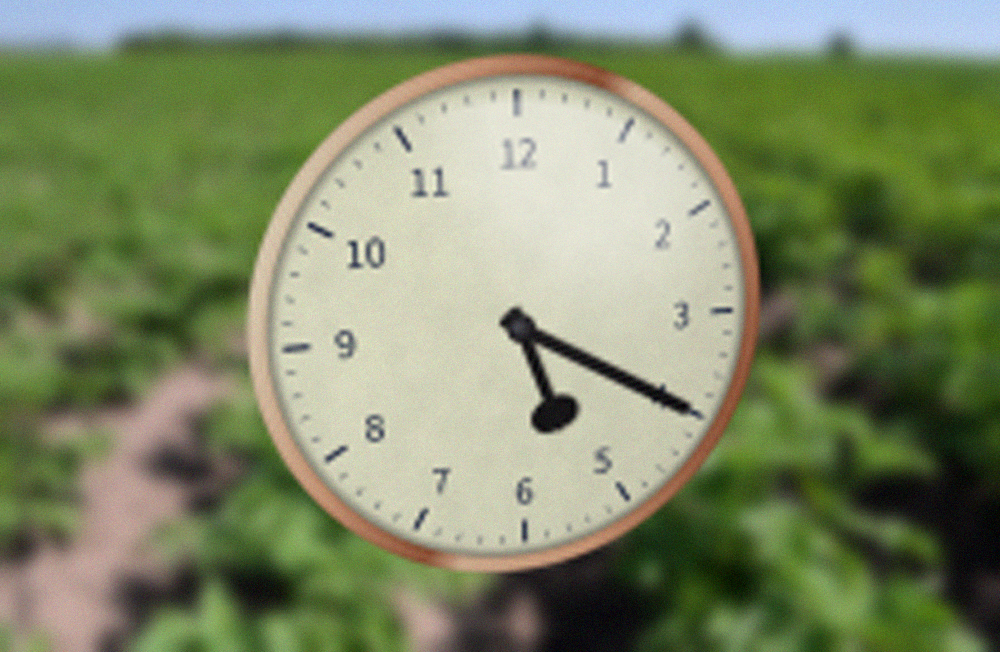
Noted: **5:20**
